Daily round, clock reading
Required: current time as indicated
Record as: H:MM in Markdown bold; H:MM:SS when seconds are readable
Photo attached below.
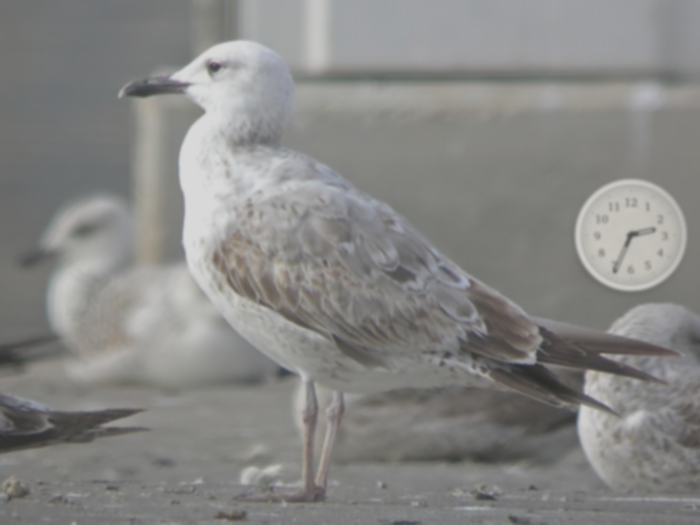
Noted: **2:34**
